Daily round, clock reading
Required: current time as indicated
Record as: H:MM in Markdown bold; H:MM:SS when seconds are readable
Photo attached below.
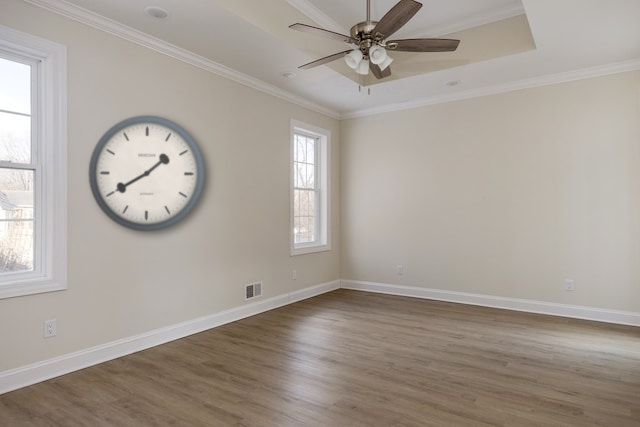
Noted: **1:40**
